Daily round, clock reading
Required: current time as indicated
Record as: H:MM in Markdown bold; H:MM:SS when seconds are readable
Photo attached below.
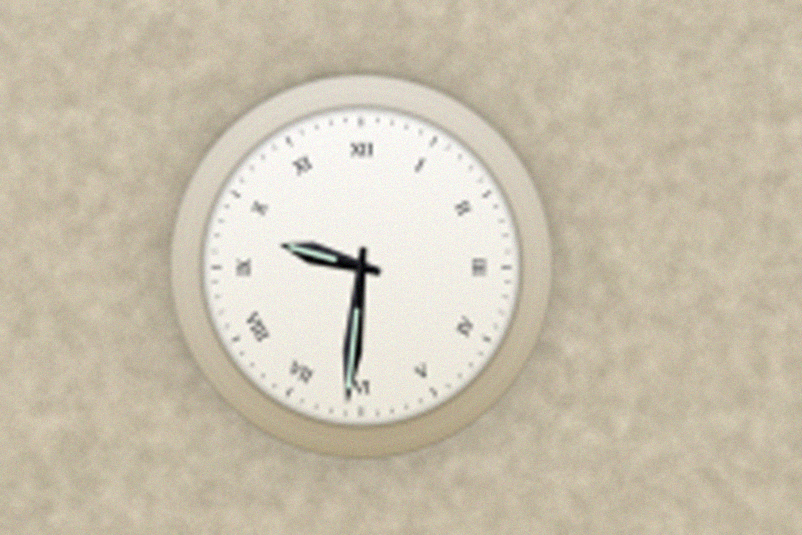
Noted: **9:31**
